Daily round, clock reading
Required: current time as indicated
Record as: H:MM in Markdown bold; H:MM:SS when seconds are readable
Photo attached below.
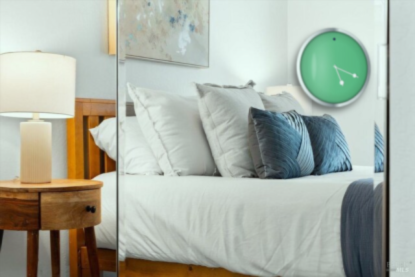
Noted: **5:19**
